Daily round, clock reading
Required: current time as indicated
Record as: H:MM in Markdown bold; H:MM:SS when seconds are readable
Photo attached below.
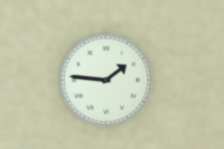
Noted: **1:46**
